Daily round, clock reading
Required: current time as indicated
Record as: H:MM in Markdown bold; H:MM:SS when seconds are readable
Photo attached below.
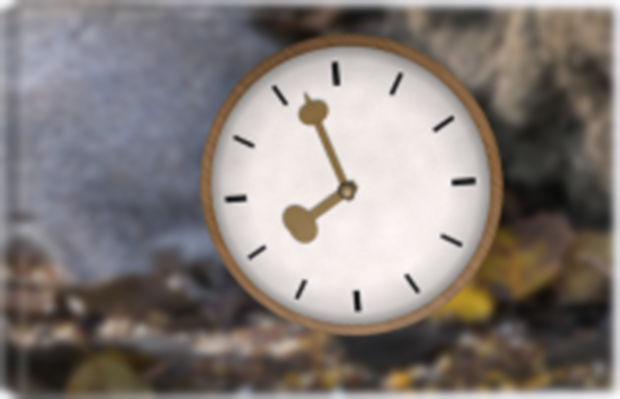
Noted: **7:57**
